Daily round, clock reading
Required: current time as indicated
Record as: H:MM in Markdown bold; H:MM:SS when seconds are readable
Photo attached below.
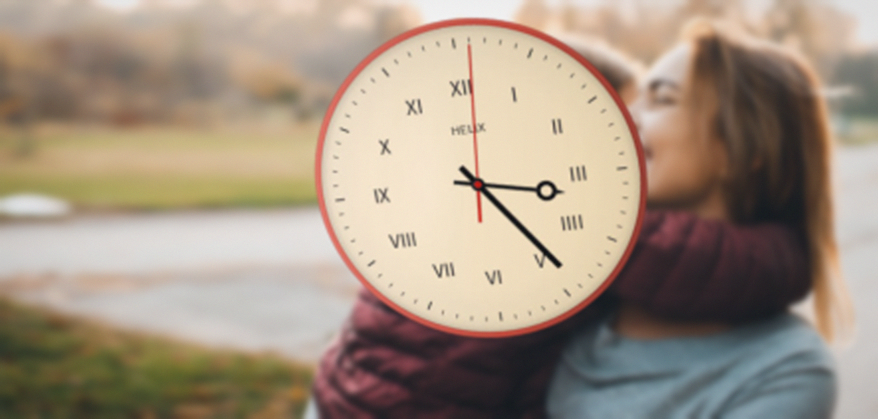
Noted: **3:24:01**
